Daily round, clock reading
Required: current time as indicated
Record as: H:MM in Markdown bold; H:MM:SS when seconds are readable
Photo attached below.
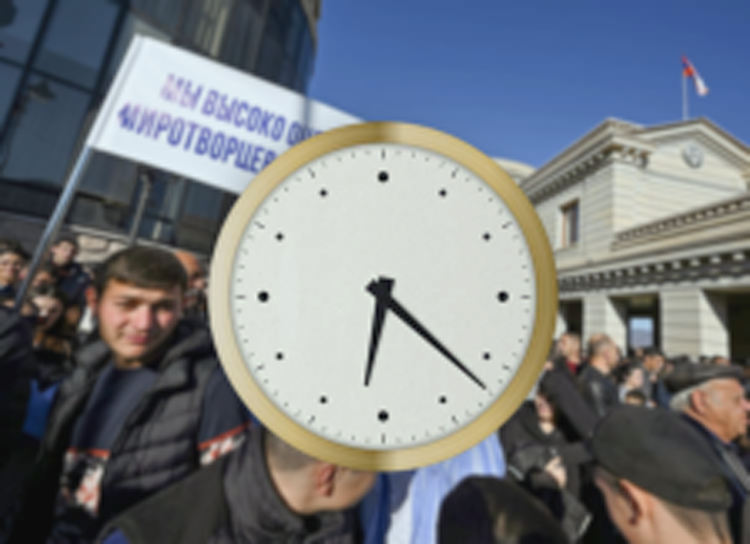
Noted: **6:22**
